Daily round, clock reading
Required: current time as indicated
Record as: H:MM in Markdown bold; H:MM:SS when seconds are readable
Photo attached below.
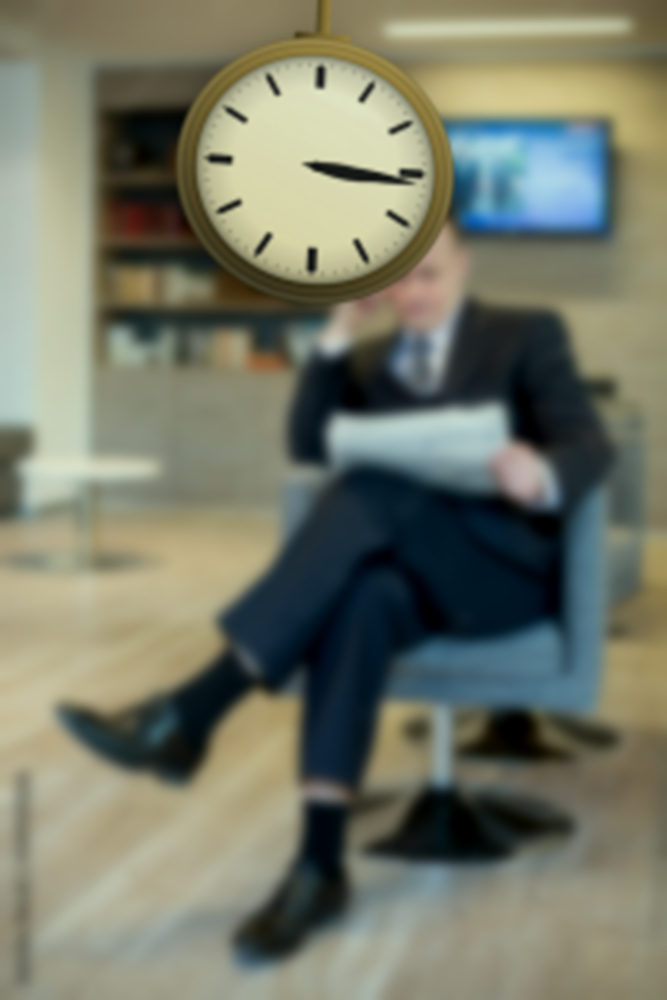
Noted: **3:16**
